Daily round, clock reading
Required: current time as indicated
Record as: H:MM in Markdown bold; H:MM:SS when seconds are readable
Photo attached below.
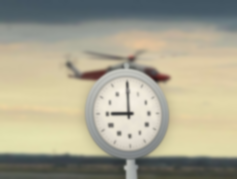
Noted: **9:00**
